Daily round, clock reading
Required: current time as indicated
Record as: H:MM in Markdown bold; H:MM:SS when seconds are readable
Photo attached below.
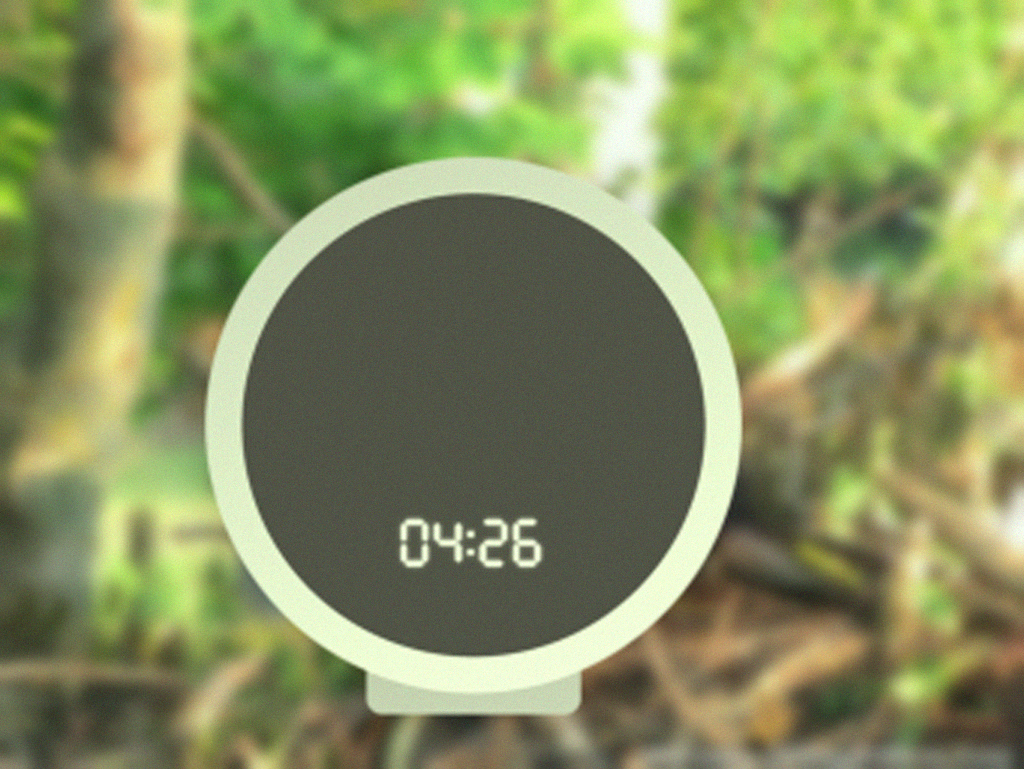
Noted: **4:26**
